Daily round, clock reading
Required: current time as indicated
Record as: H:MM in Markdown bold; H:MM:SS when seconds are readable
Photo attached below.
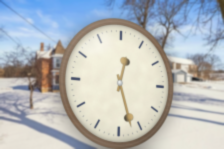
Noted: **12:27**
